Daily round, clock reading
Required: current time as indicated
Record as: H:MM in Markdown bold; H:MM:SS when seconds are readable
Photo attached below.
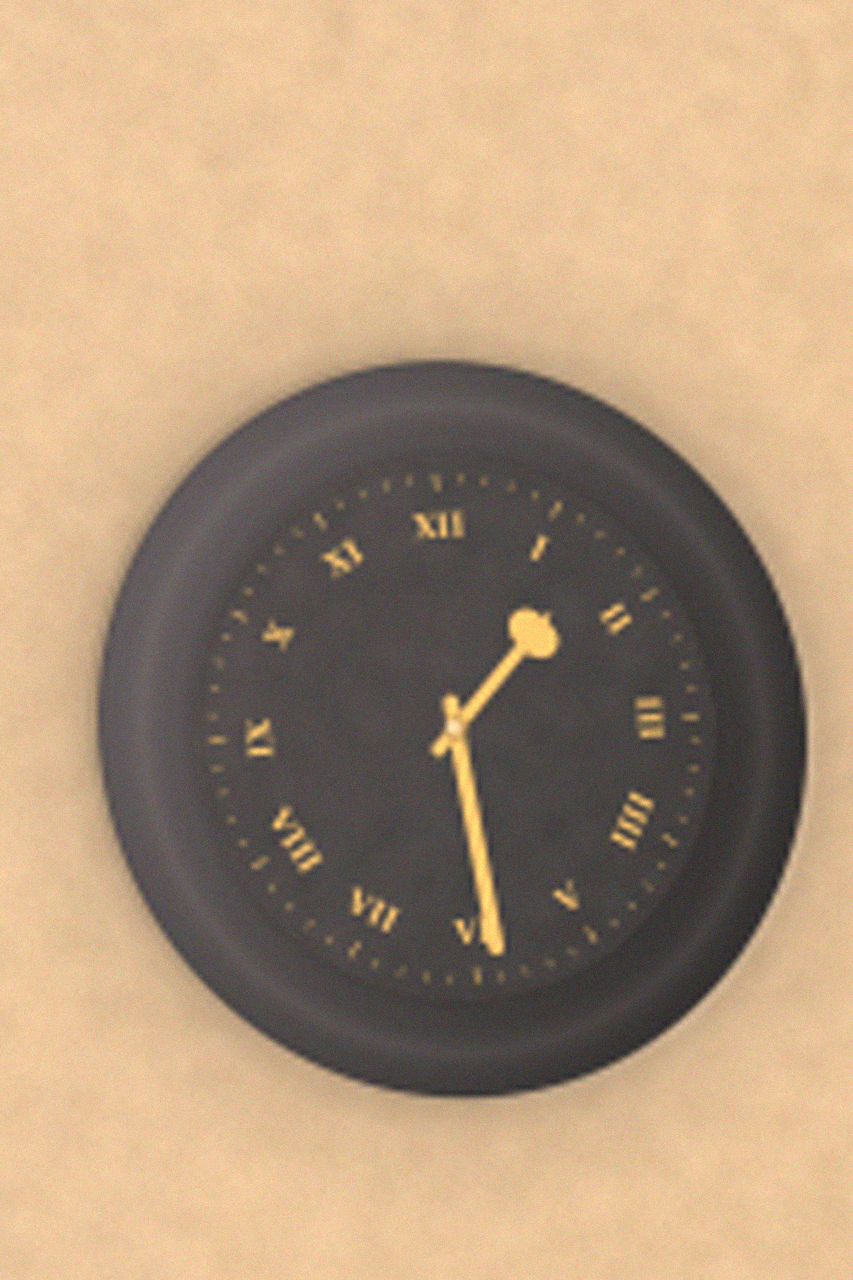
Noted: **1:29**
